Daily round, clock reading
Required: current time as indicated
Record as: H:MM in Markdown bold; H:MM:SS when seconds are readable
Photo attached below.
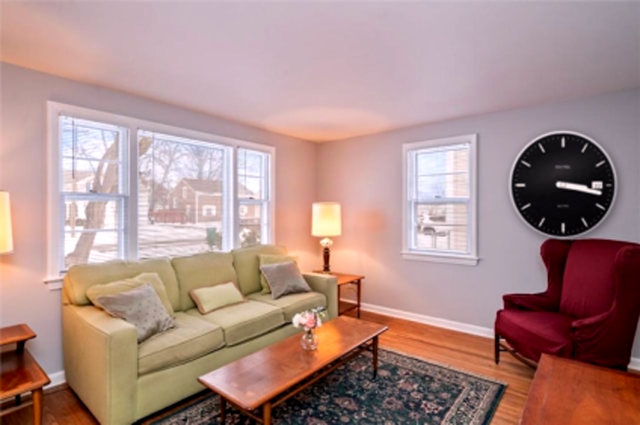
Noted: **3:17**
